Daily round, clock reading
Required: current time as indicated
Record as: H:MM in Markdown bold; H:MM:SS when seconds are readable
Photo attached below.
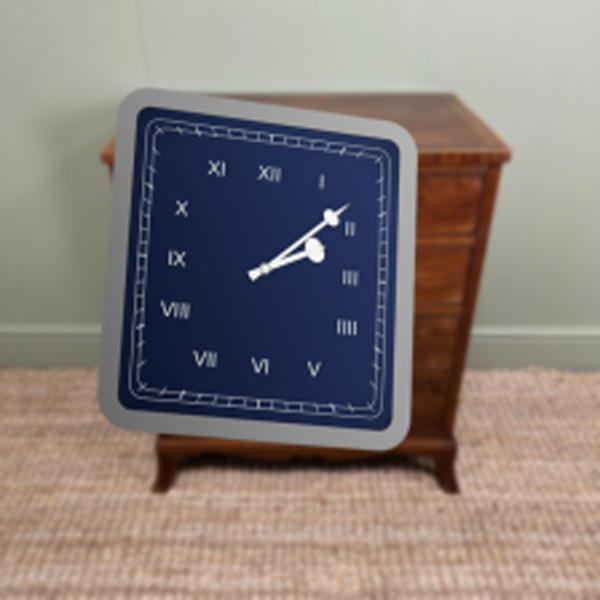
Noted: **2:08**
